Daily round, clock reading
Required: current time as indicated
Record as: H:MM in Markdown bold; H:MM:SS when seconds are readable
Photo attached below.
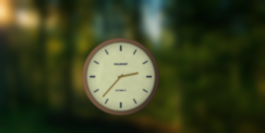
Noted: **2:37**
